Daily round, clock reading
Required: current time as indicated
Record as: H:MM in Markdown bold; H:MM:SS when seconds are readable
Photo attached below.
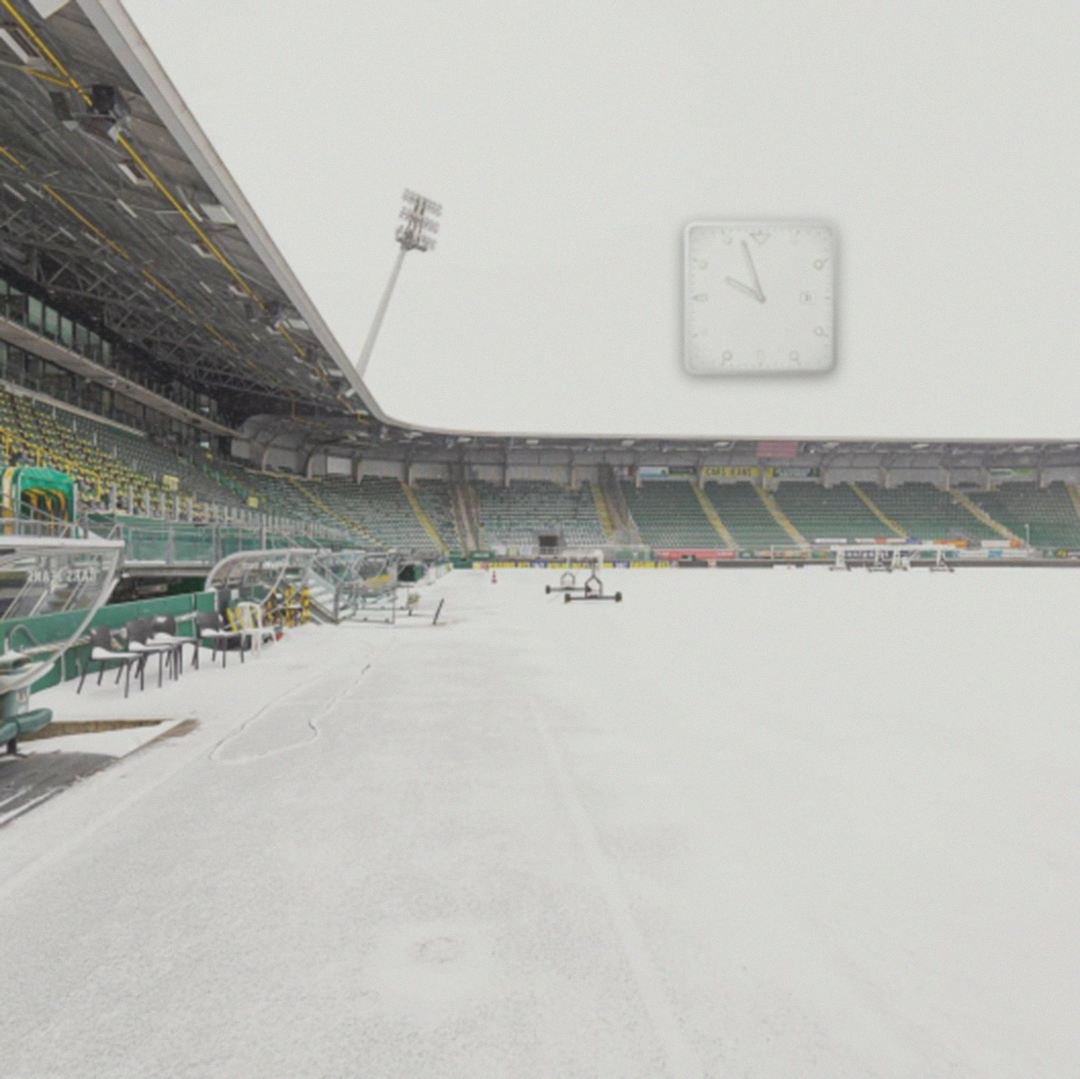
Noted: **9:57**
